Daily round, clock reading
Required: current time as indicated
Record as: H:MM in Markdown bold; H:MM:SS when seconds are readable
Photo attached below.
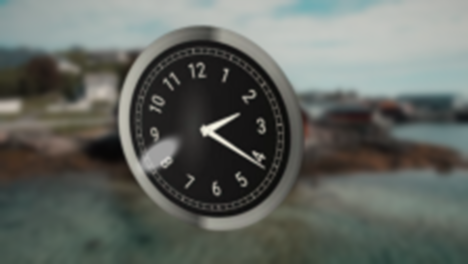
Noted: **2:21**
